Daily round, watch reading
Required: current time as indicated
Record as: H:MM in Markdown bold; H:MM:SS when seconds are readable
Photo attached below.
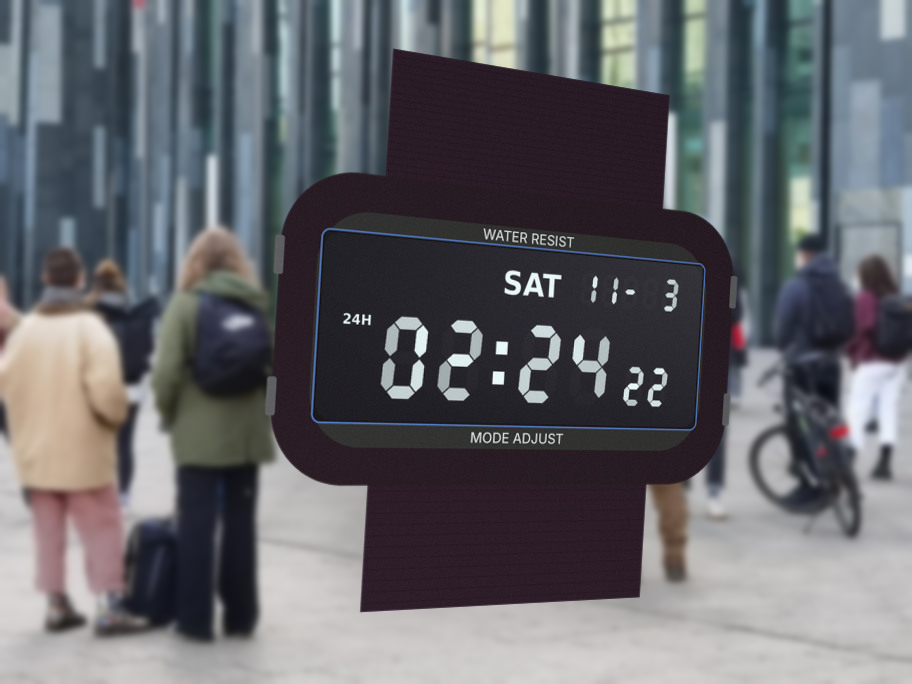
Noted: **2:24:22**
